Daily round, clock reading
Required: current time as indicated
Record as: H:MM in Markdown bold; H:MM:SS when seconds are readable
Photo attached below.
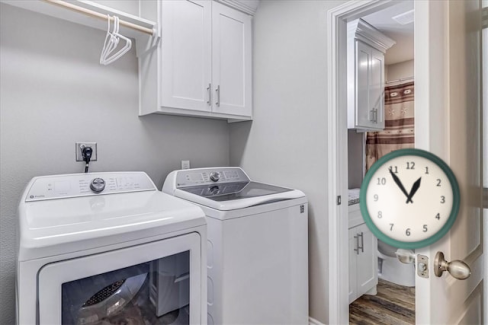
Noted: **12:54**
